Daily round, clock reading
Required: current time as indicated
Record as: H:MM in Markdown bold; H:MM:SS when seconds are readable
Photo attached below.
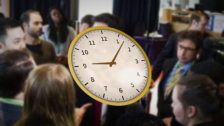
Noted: **9:07**
